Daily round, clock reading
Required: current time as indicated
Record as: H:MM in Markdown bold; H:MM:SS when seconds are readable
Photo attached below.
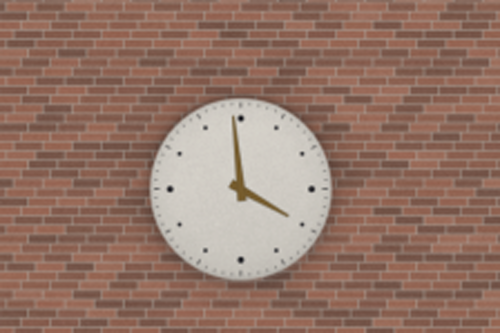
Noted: **3:59**
